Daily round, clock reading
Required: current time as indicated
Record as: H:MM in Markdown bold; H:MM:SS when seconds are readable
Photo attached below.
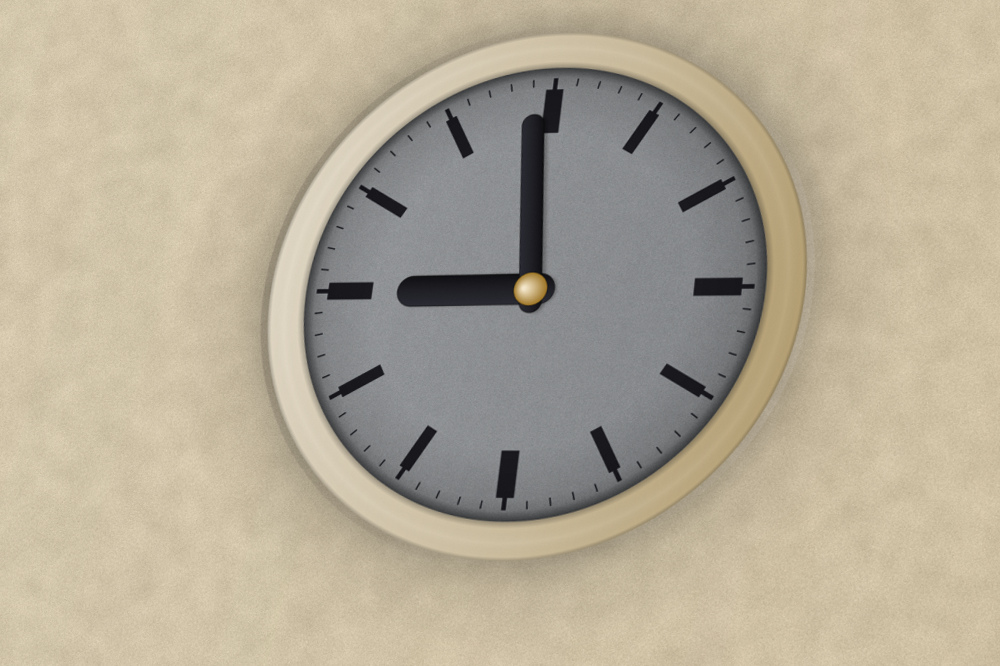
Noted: **8:59**
